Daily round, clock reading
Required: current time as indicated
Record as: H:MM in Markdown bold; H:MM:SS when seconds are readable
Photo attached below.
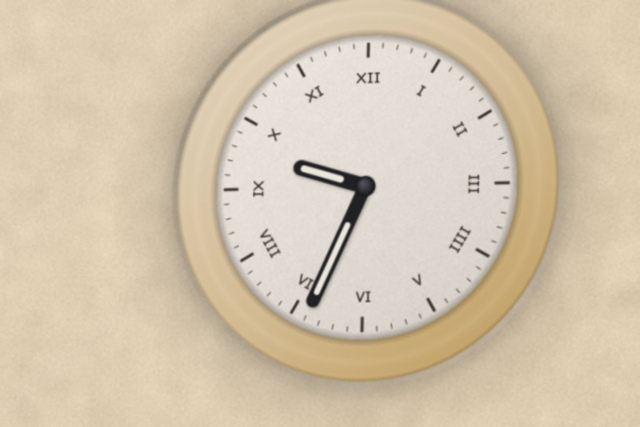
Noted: **9:34**
